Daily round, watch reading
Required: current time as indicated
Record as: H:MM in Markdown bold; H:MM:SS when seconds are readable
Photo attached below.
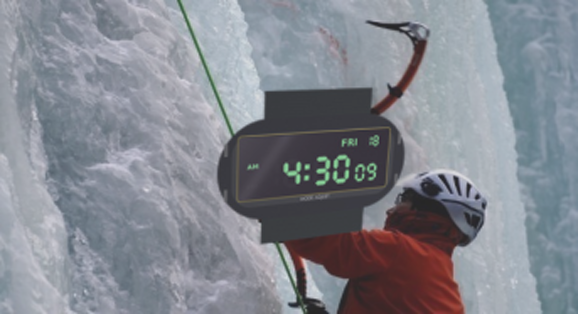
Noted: **4:30:09**
